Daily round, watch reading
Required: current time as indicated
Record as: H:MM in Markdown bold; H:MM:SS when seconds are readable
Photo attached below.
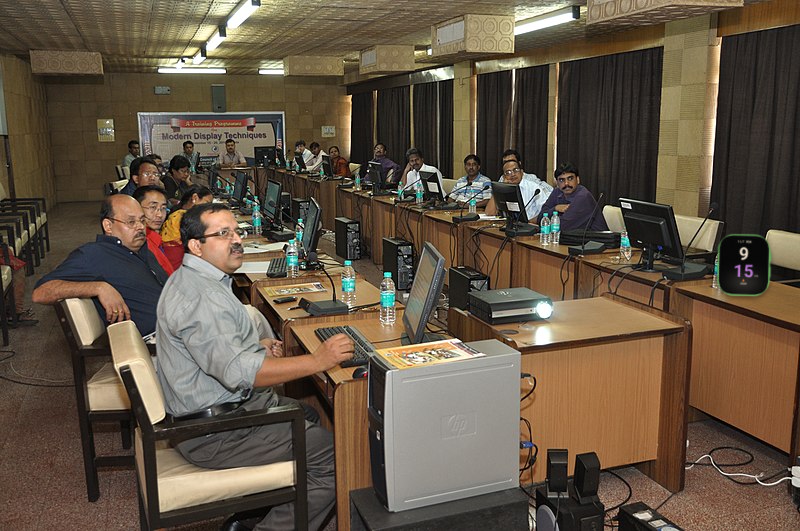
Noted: **9:15**
